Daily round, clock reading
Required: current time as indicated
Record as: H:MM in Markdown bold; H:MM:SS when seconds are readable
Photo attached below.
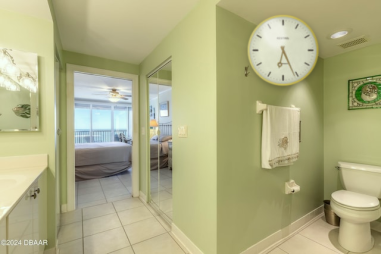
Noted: **6:26**
